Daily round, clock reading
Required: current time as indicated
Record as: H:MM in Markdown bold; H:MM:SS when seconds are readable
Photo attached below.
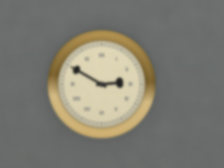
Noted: **2:50**
